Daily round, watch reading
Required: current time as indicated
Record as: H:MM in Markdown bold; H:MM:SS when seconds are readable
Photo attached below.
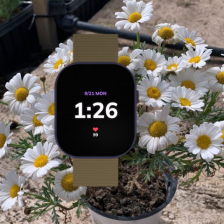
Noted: **1:26**
